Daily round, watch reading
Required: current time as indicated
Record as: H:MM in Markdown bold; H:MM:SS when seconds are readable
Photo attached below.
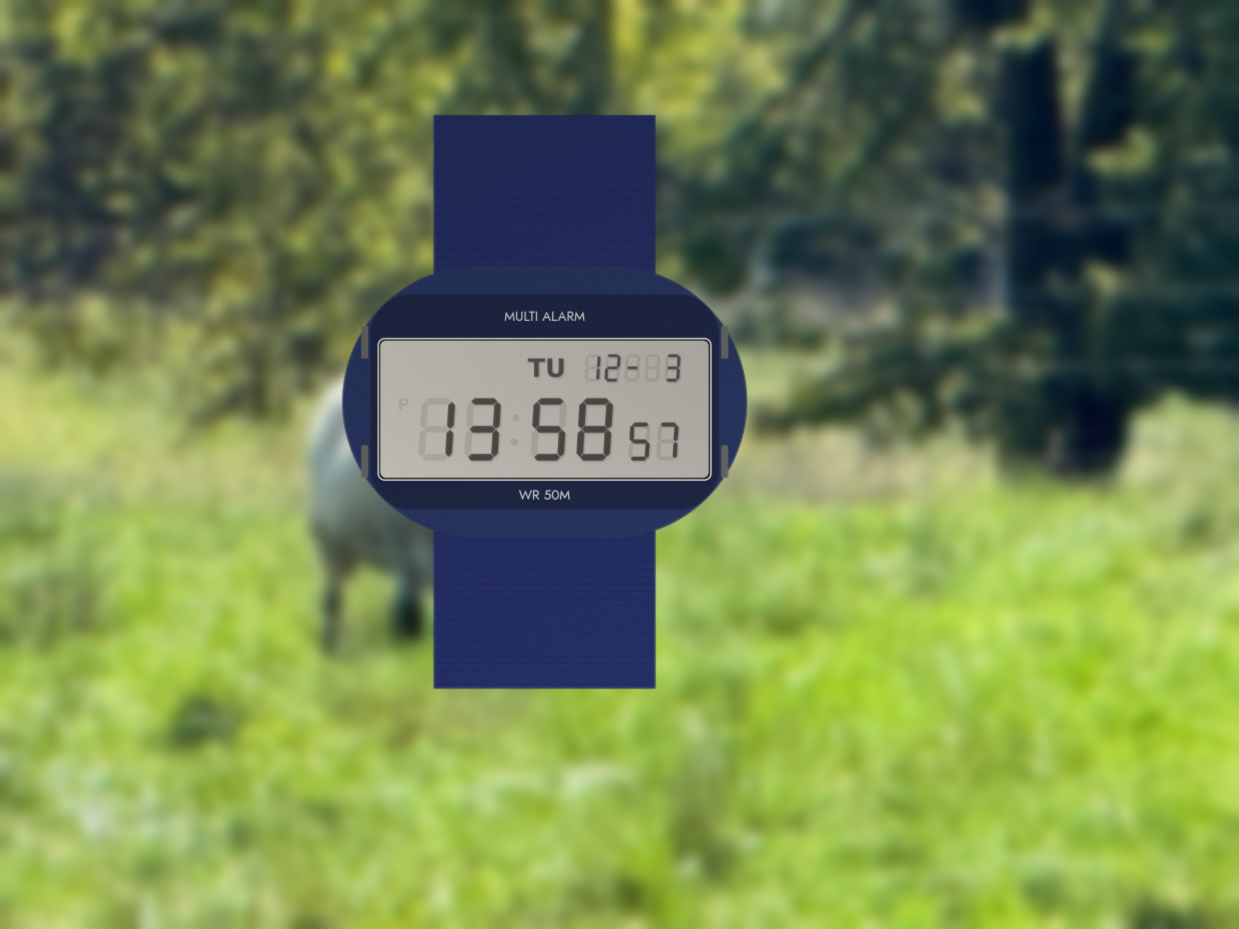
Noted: **13:58:57**
